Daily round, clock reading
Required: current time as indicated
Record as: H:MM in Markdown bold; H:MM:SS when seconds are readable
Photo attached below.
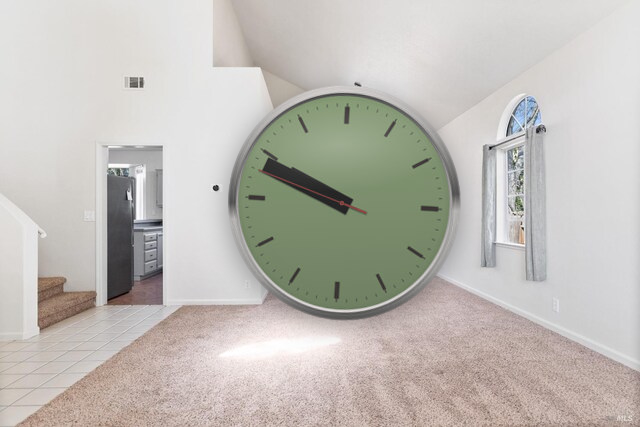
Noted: **9:48:48**
